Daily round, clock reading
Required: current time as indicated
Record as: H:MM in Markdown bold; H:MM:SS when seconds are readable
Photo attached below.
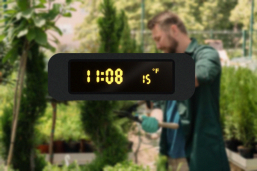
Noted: **11:08**
